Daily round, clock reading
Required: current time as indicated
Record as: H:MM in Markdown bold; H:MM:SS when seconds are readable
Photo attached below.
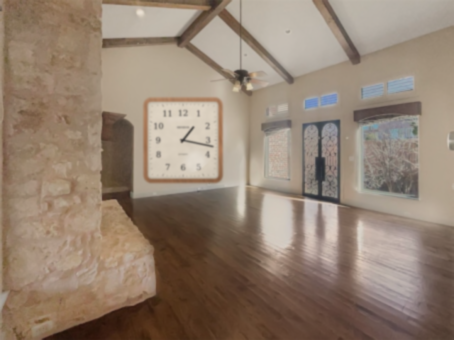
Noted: **1:17**
